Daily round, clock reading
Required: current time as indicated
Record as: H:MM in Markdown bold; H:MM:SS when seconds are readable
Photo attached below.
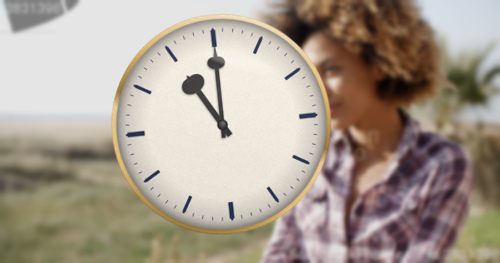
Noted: **11:00**
